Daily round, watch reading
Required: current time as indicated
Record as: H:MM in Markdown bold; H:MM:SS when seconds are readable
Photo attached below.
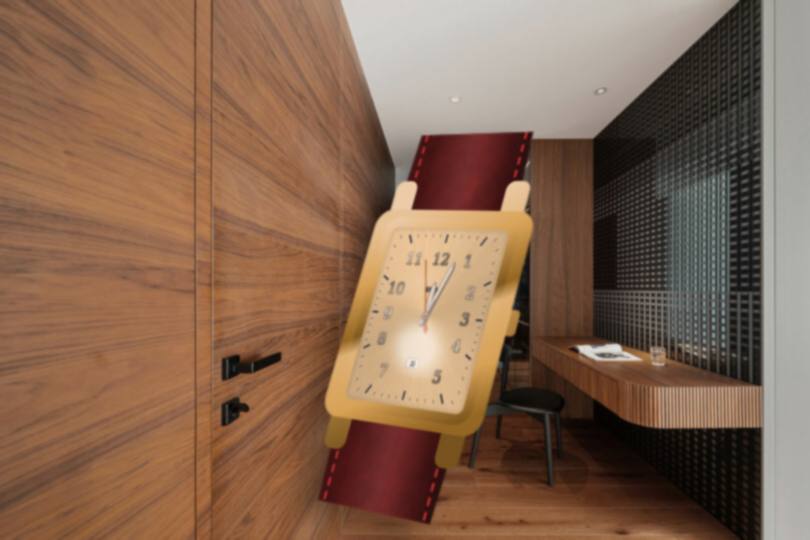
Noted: **12:02:57**
